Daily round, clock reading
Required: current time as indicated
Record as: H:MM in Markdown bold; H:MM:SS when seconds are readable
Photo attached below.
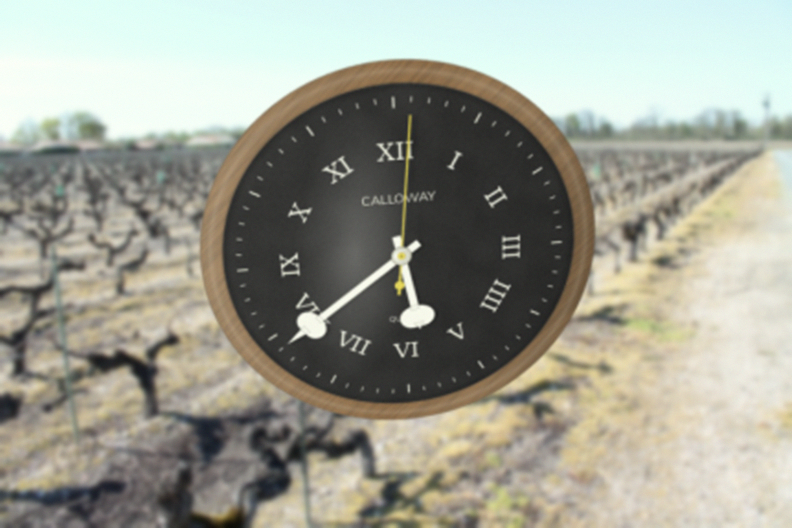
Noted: **5:39:01**
